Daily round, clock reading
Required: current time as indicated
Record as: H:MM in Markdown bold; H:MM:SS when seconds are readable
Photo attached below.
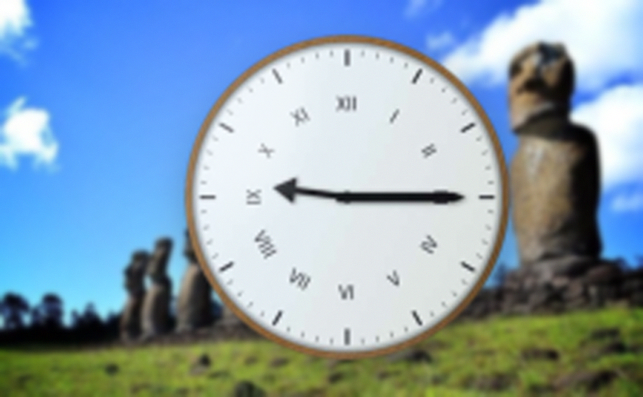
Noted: **9:15**
